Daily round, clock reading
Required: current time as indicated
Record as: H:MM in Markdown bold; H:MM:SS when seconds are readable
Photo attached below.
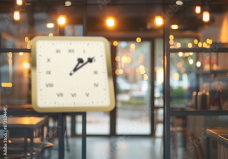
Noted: **1:09**
